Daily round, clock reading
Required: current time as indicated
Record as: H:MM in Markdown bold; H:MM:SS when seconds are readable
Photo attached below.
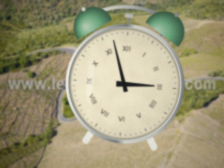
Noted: **2:57**
